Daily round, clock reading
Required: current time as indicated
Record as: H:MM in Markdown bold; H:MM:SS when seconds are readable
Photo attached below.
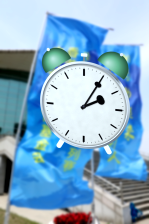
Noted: **2:05**
